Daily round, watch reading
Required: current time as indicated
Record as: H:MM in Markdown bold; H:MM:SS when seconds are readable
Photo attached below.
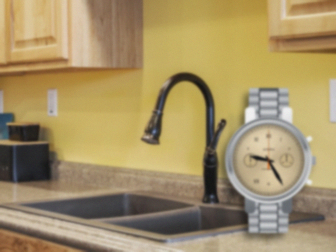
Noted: **9:25**
